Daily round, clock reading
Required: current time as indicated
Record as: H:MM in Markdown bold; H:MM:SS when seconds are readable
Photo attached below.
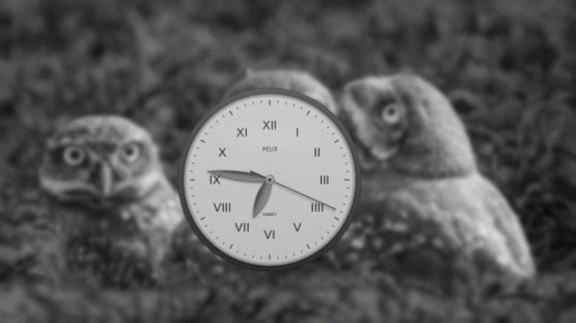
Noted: **6:46:19**
